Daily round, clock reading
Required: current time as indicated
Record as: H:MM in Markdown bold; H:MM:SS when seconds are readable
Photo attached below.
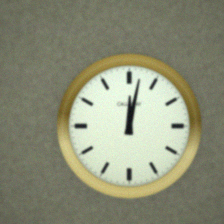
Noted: **12:02**
